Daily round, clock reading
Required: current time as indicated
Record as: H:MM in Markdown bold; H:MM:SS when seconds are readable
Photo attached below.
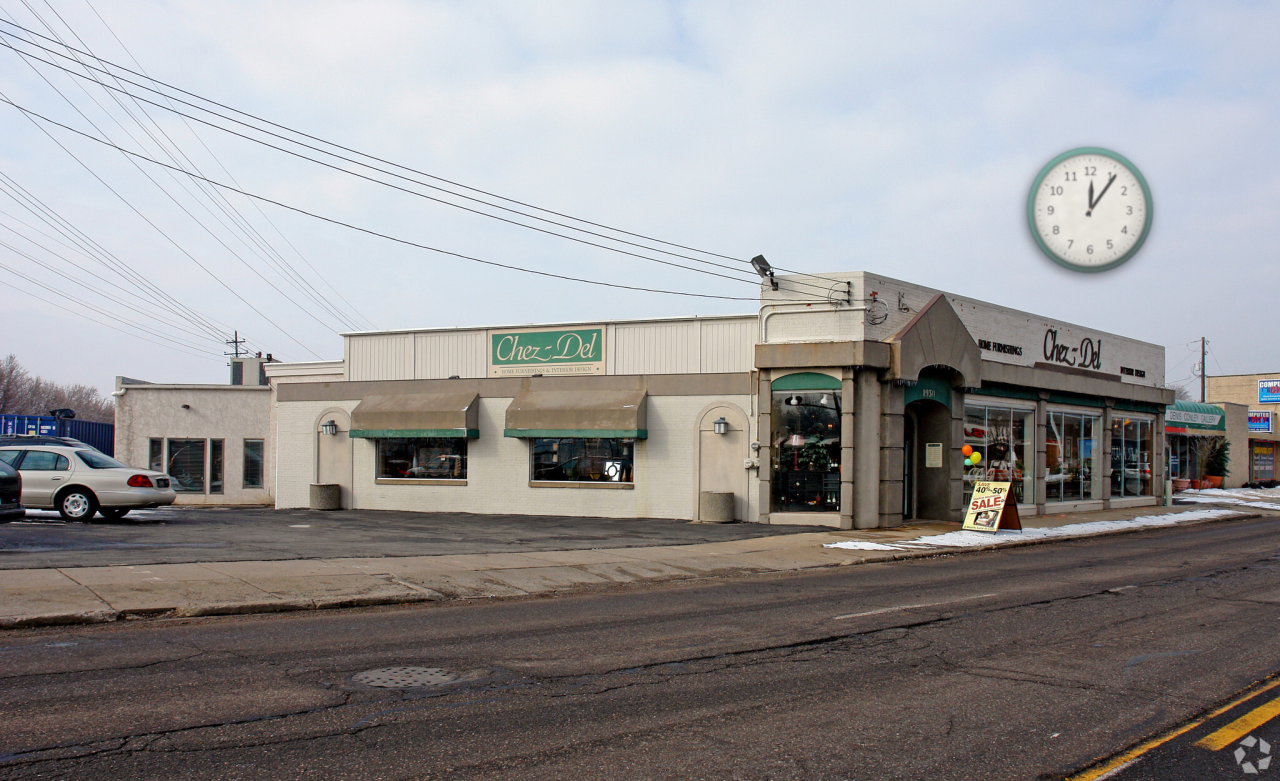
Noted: **12:06**
